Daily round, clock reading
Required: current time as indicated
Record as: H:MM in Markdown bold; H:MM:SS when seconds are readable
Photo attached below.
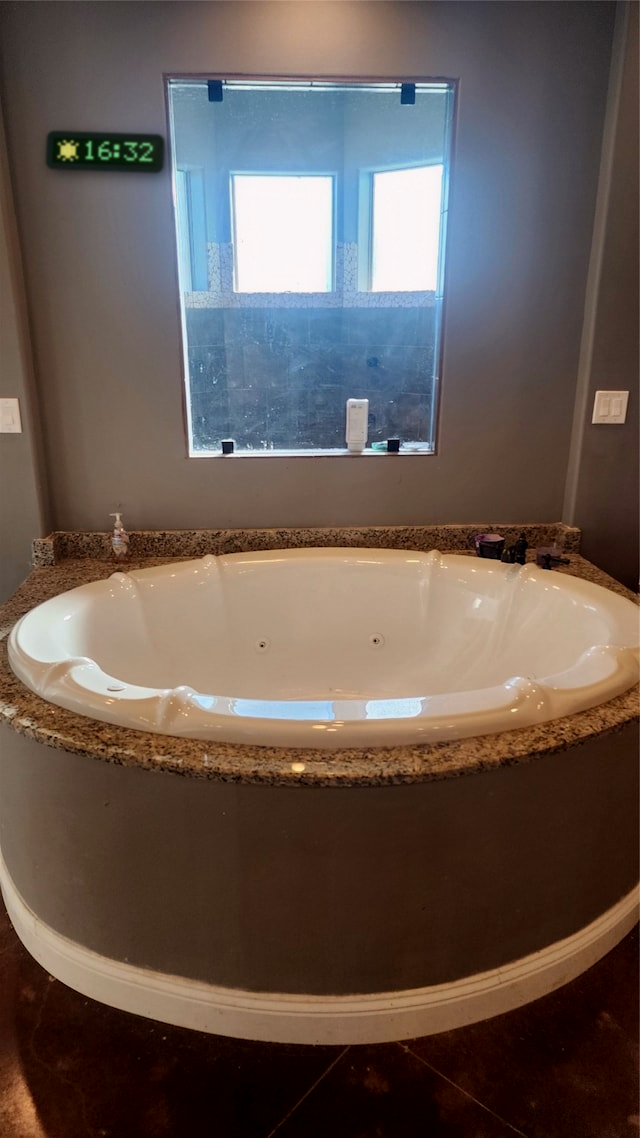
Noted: **16:32**
